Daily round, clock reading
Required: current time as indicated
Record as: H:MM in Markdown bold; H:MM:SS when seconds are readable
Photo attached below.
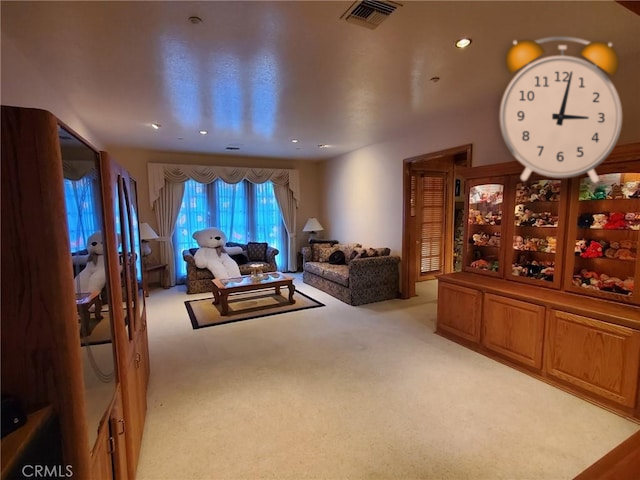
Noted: **3:02**
